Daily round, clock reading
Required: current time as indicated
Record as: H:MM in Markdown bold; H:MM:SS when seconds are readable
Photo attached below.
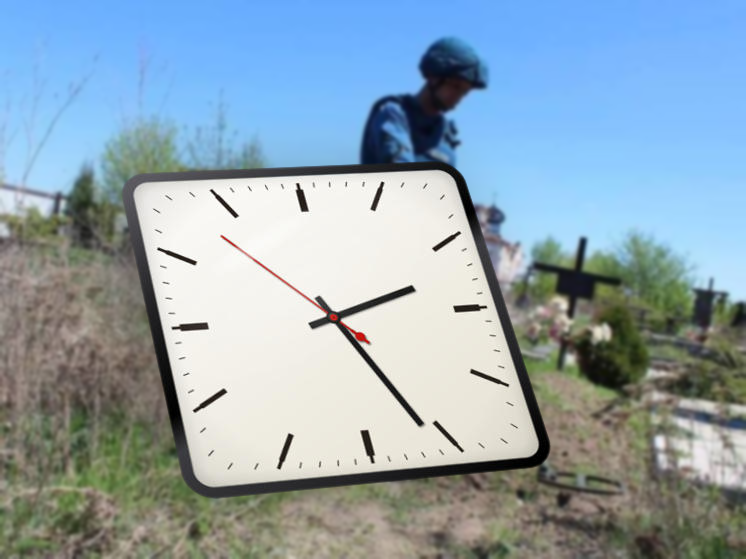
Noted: **2:25:53**
